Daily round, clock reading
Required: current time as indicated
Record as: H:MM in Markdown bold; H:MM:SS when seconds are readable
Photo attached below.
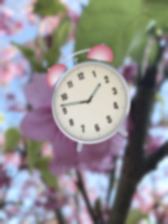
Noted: **1:47**
